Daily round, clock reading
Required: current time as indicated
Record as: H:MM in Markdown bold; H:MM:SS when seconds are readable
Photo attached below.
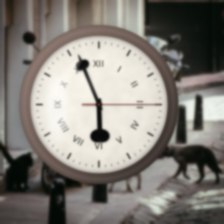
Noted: **5:56:15**
